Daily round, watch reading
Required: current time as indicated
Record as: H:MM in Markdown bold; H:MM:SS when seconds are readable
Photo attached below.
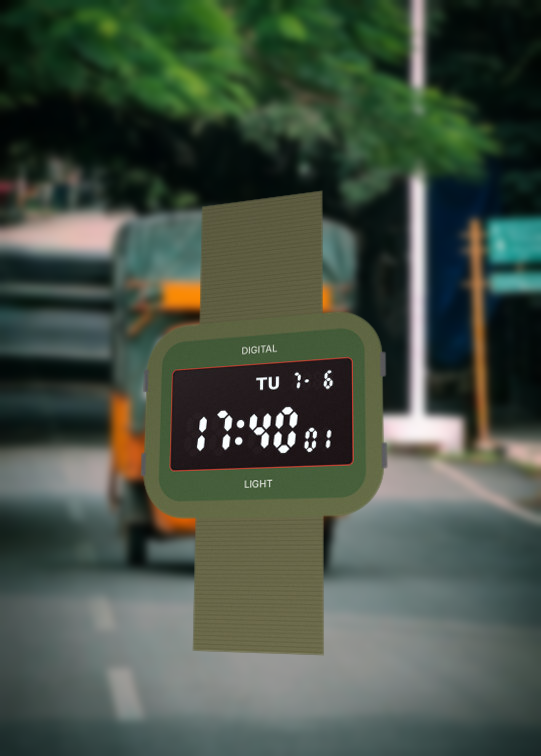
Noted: **17:40:01**
